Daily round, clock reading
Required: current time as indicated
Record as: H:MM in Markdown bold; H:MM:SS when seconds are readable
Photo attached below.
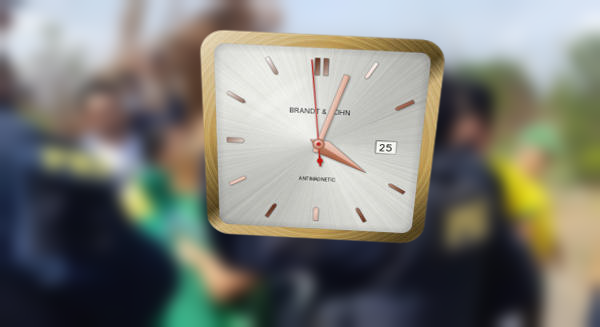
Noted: **4:02:59**
